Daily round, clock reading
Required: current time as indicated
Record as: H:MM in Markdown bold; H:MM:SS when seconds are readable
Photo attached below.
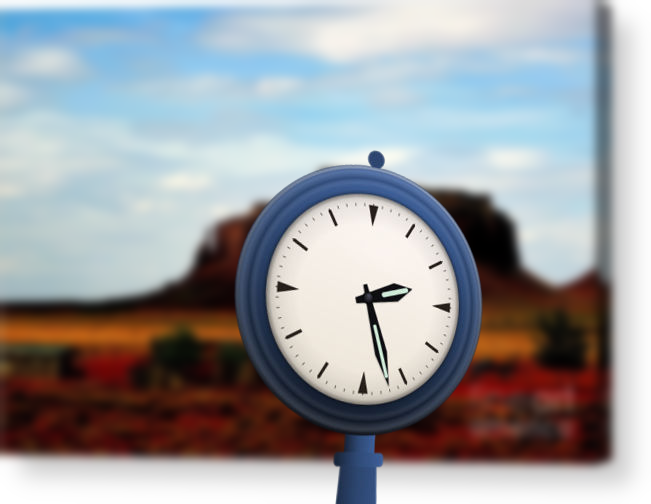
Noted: **2:27**
